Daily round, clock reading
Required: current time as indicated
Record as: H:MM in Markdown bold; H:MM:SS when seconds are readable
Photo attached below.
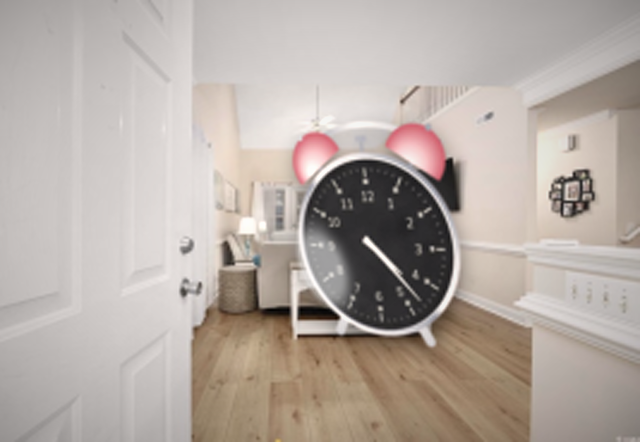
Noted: **4:23**
